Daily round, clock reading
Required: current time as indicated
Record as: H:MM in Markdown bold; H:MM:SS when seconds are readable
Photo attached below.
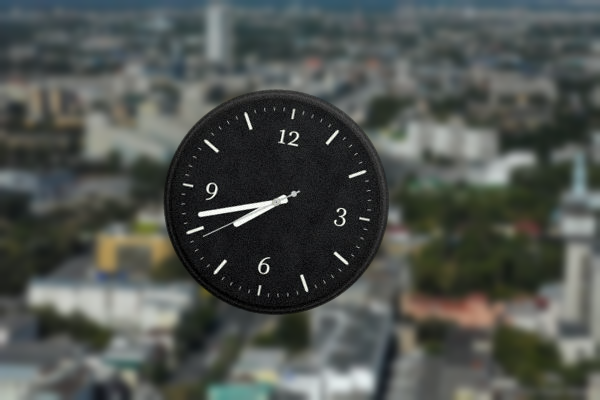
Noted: **7:41:39**
